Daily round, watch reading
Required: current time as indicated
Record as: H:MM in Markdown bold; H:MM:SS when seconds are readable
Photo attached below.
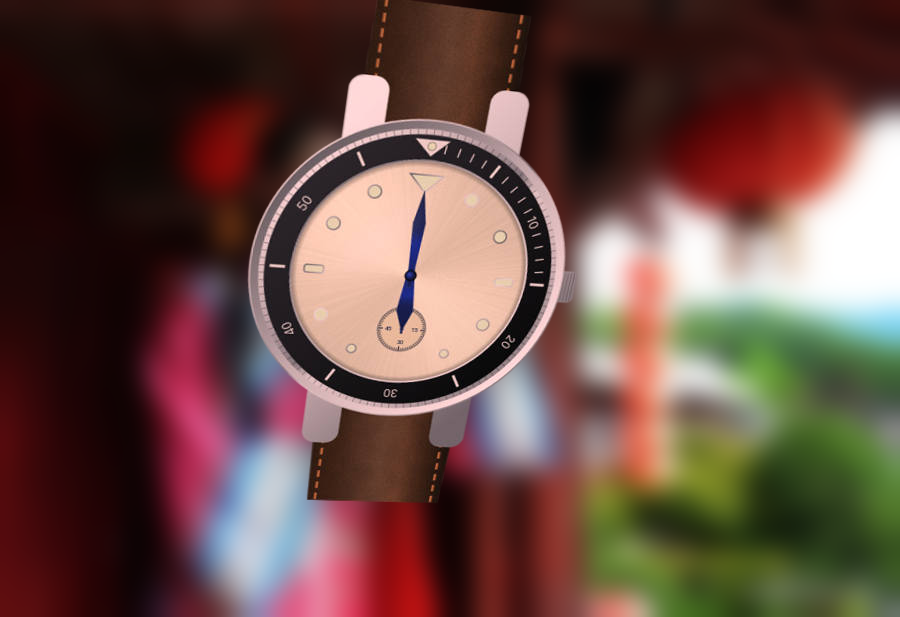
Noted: **6:00**
